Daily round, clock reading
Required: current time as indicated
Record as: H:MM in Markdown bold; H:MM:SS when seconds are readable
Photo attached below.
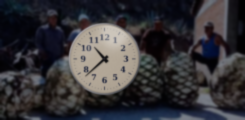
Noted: **10:38**
